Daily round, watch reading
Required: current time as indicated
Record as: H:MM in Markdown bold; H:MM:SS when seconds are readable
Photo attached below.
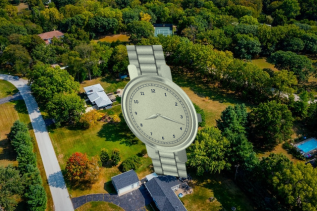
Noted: **8:18**
